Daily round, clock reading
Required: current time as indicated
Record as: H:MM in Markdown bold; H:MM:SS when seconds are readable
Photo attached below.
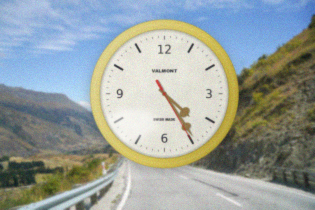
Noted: **4:24:25**
